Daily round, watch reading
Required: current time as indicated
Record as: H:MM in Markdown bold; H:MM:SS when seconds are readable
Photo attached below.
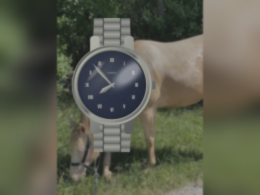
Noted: **7:53**
